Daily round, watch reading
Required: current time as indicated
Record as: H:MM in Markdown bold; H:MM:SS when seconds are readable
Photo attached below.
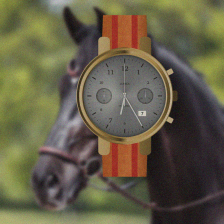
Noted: **6:25**
